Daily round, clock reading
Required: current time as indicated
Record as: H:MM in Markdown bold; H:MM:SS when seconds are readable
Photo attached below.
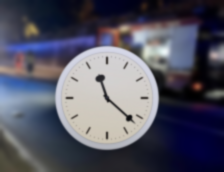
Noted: **11:22**
